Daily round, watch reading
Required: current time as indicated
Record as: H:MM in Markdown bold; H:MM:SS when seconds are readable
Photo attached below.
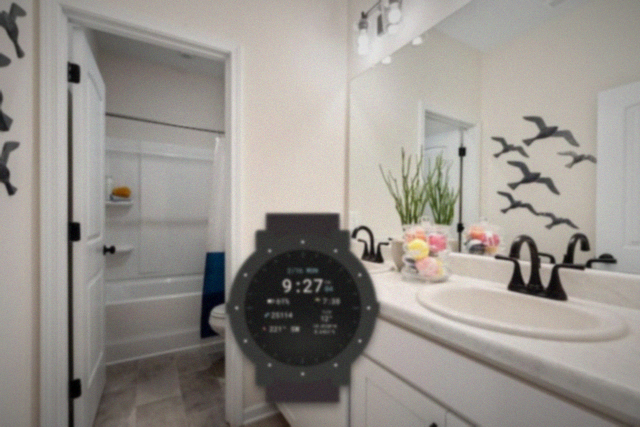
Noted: **9:27**
